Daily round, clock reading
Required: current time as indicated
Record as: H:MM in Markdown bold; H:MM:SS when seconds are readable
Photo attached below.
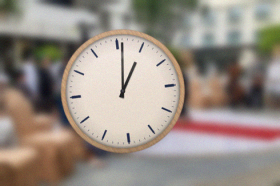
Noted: **1:01**
